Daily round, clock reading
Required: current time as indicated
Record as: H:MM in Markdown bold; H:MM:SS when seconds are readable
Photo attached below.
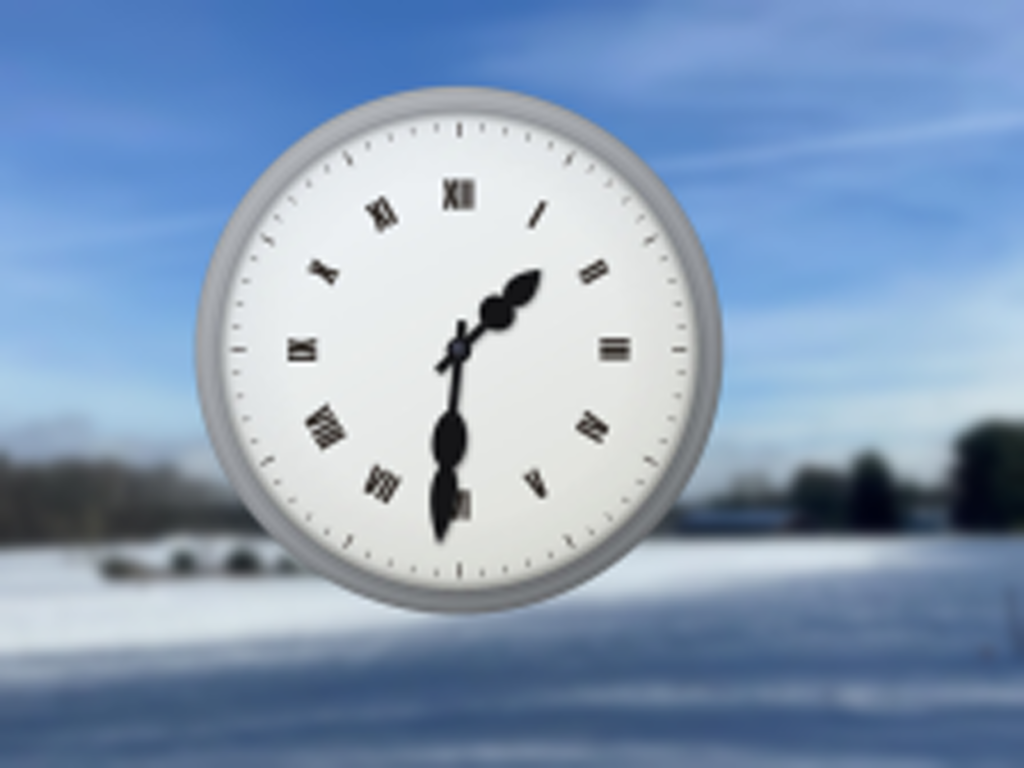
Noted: **1:31**
